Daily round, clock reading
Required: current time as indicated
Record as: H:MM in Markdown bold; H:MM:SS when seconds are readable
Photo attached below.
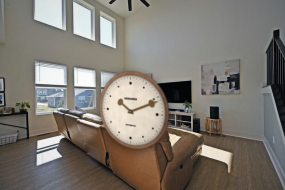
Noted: **10:11**
